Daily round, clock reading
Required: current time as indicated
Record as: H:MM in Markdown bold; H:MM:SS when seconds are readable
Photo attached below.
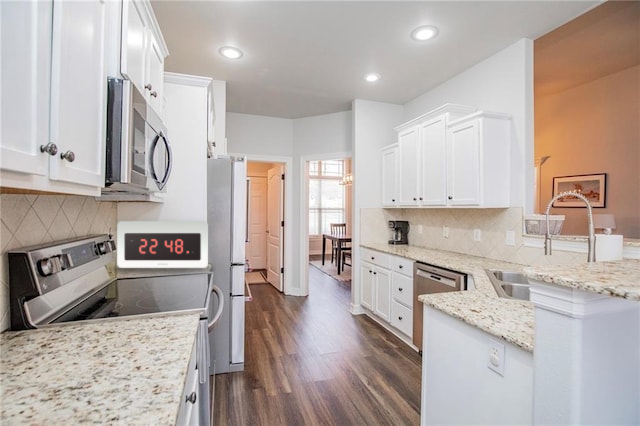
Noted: **22:48**
